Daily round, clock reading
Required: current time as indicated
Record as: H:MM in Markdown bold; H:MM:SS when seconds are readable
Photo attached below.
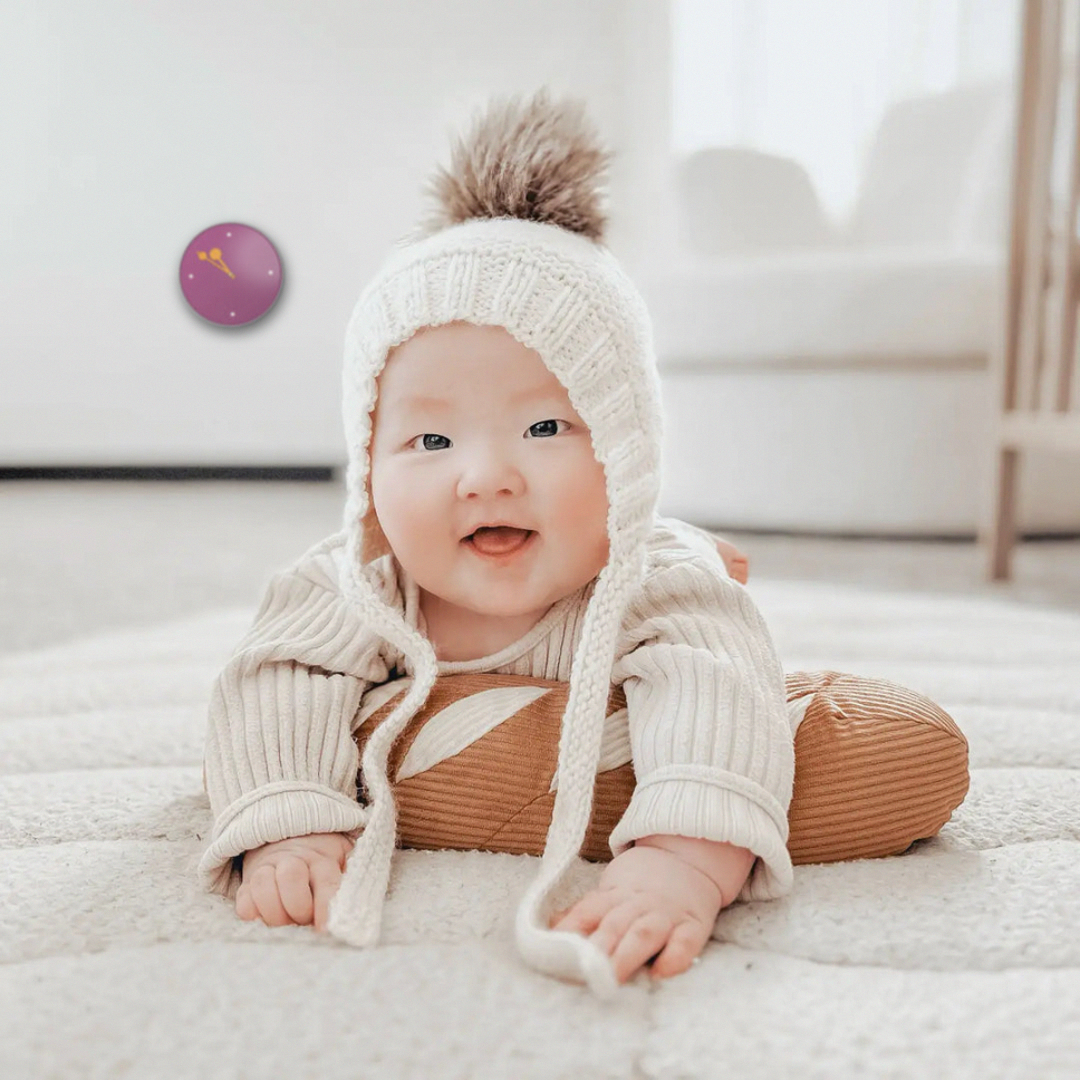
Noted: **10:51**
